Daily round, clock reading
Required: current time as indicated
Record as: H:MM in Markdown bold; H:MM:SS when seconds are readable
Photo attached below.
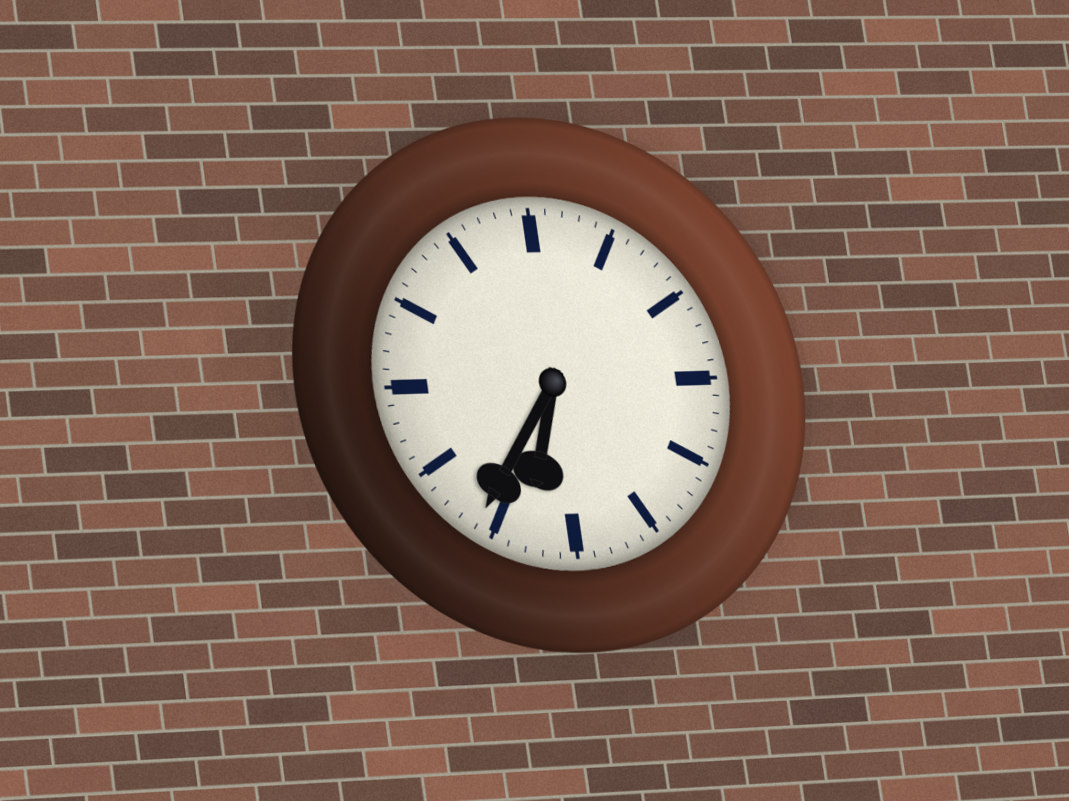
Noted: **6:36**
